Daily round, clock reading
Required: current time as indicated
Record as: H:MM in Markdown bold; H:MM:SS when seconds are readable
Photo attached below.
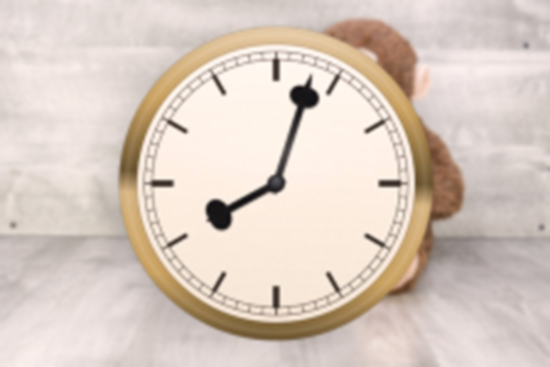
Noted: **8:03**
